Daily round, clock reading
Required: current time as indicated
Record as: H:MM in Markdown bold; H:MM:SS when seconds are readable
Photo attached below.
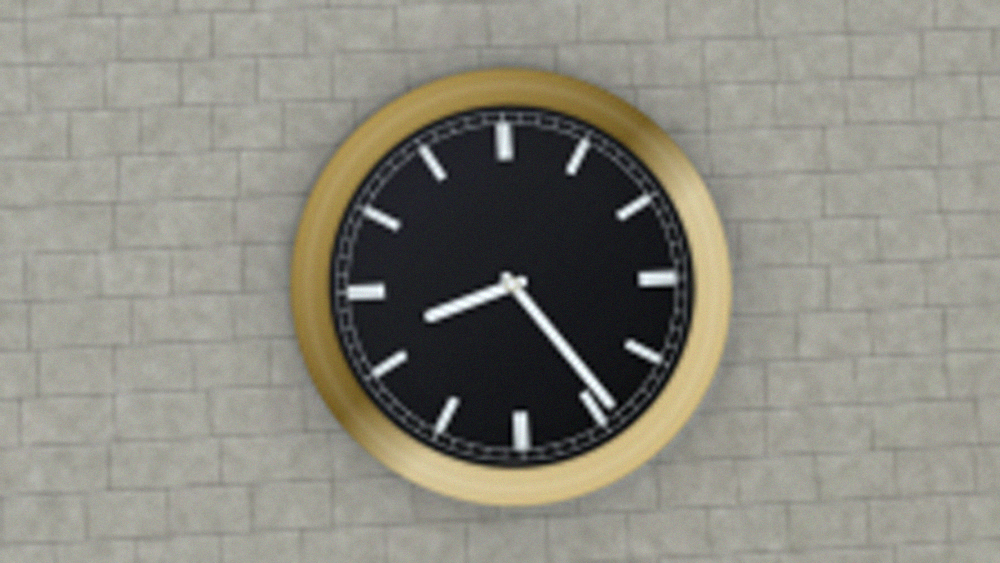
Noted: **8:24**
